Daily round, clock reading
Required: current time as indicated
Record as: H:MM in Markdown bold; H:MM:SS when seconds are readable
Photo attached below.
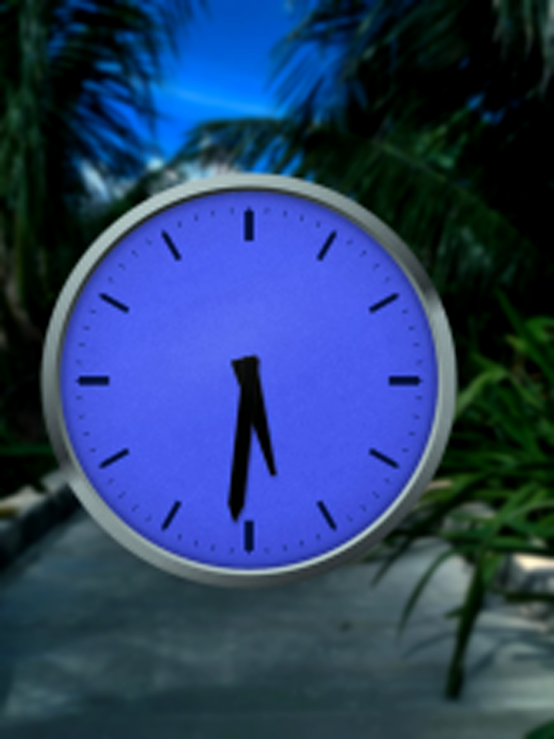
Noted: **5:31**
